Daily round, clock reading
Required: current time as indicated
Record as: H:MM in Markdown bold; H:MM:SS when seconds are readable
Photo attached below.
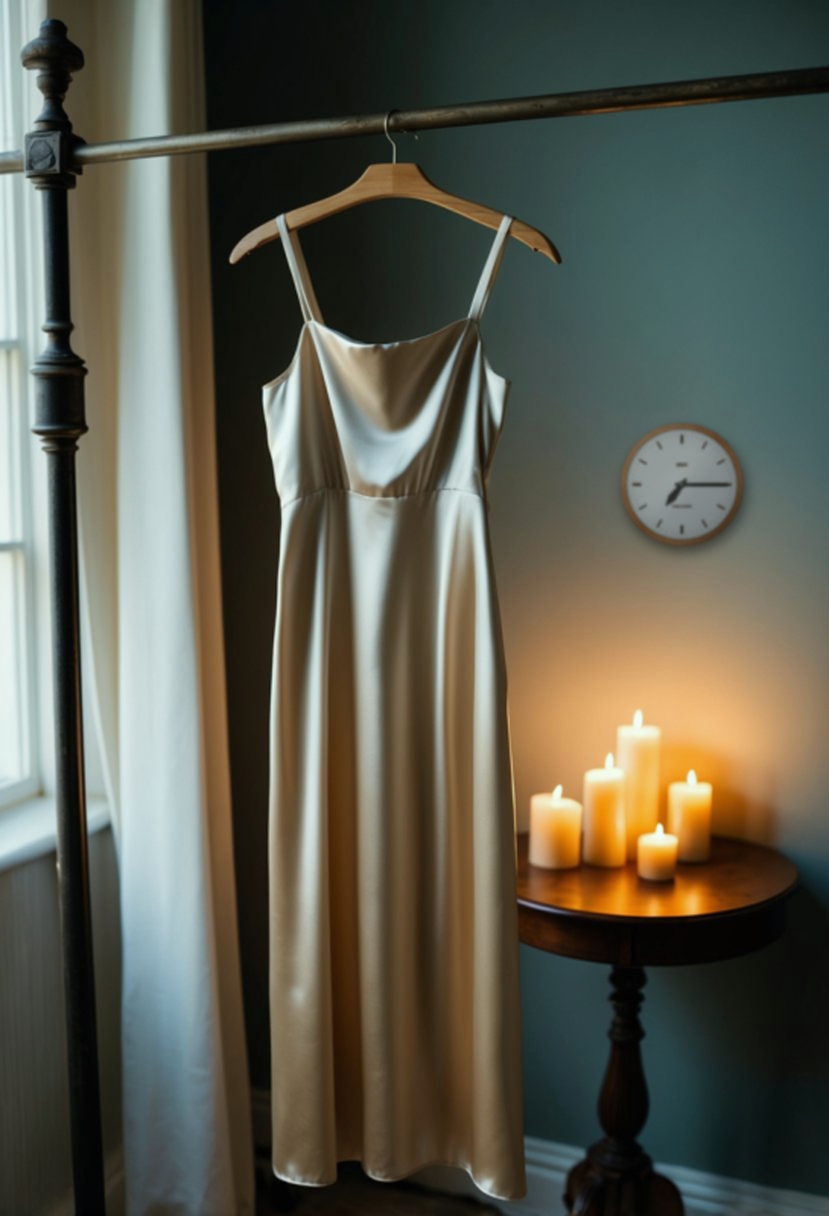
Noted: **7:15**
